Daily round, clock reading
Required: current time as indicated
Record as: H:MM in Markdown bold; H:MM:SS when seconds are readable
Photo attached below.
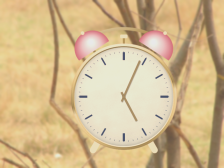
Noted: **5:04**
